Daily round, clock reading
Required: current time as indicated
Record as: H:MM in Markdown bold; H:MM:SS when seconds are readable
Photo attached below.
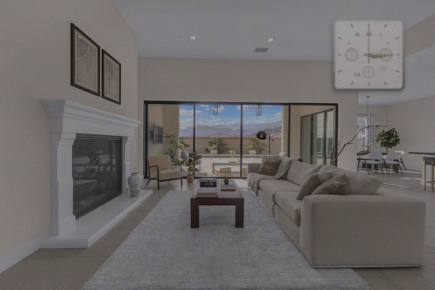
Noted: **3:15**
